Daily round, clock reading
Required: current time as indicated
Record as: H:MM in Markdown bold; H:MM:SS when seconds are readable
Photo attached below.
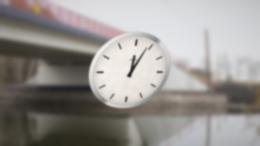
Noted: **12:04**
